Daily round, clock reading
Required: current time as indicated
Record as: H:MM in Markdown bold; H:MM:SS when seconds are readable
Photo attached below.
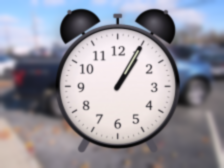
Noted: **1:05**
